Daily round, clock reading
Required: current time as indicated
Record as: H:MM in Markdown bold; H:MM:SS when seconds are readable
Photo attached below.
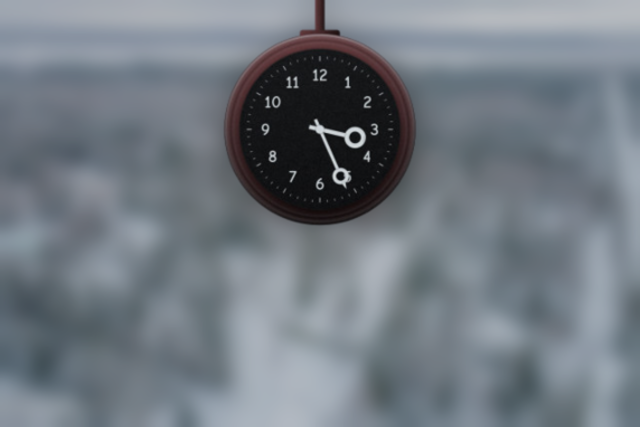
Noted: **3:26**
